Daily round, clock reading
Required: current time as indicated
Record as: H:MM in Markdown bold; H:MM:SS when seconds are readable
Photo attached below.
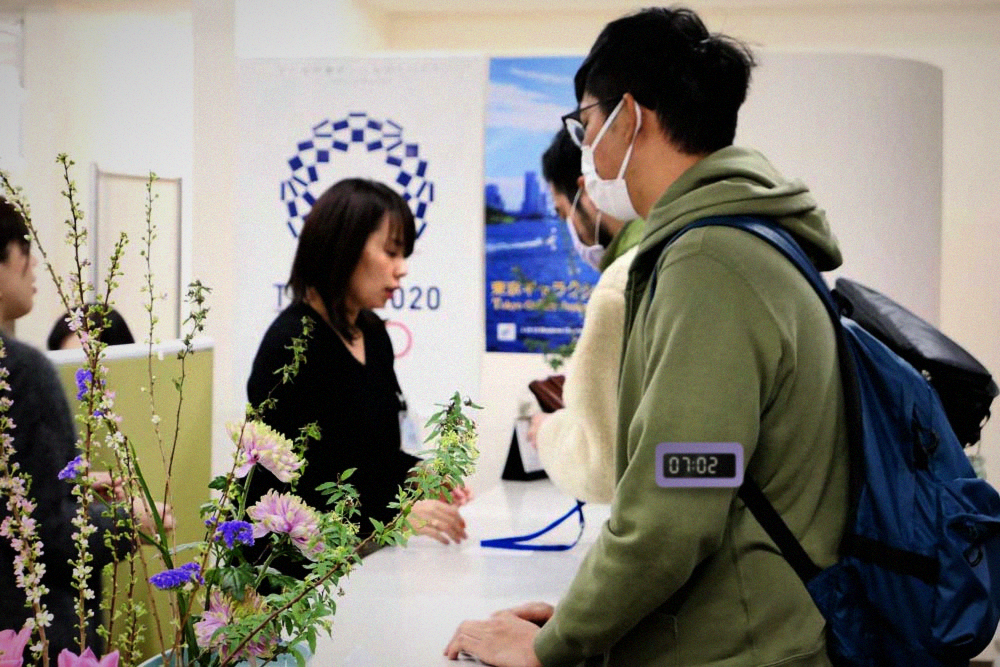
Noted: **7:02**
